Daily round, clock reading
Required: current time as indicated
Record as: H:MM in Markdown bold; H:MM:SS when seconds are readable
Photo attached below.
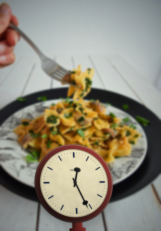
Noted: **12:26**
